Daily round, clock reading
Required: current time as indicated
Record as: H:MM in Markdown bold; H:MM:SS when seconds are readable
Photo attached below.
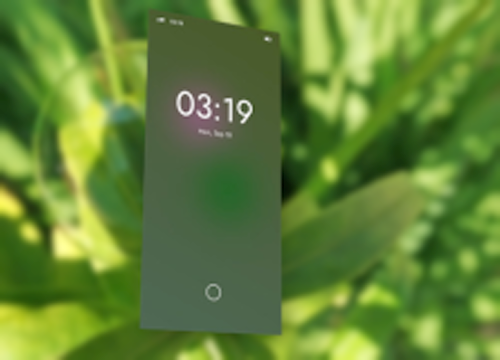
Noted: **3:19**
